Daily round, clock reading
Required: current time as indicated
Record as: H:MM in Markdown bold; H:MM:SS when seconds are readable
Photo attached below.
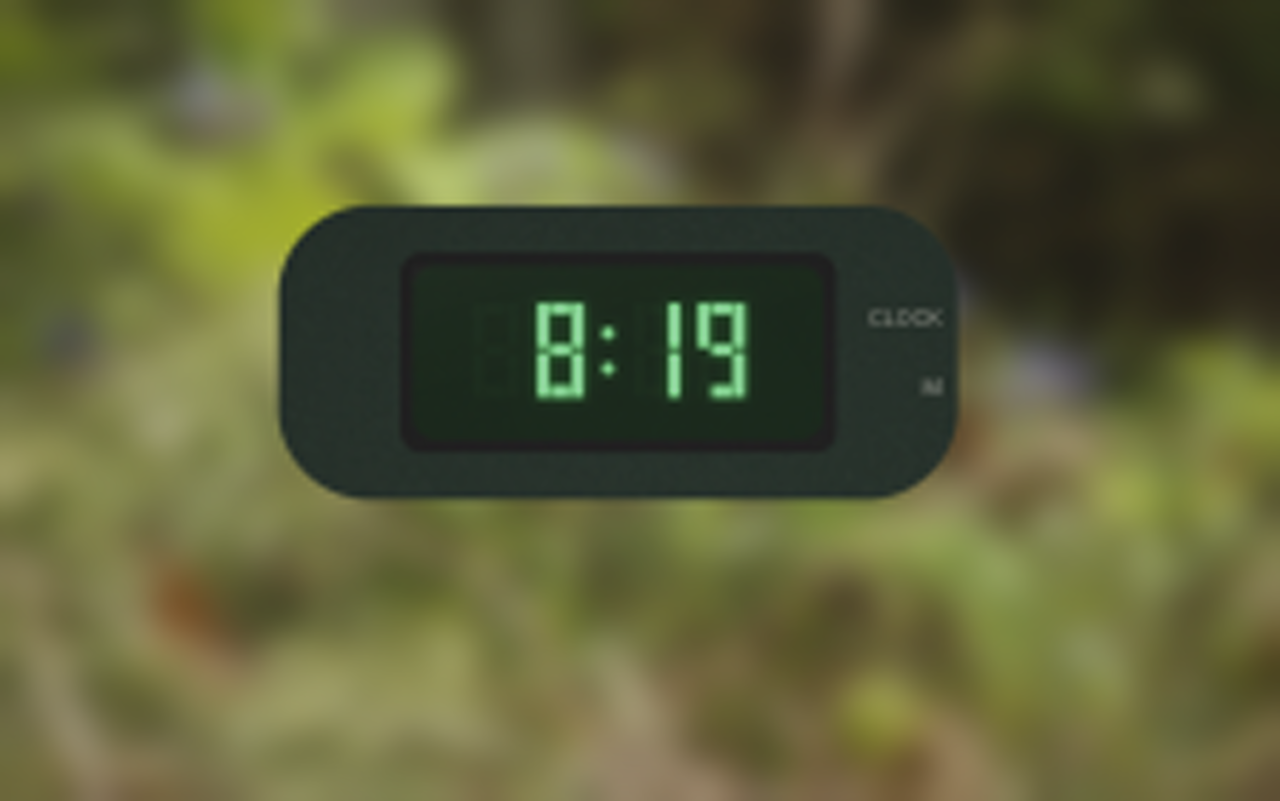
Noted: **8:19**
